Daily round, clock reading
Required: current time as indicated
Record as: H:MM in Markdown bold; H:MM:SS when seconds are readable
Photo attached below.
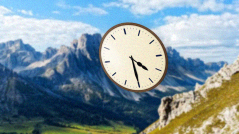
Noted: **4:30**
